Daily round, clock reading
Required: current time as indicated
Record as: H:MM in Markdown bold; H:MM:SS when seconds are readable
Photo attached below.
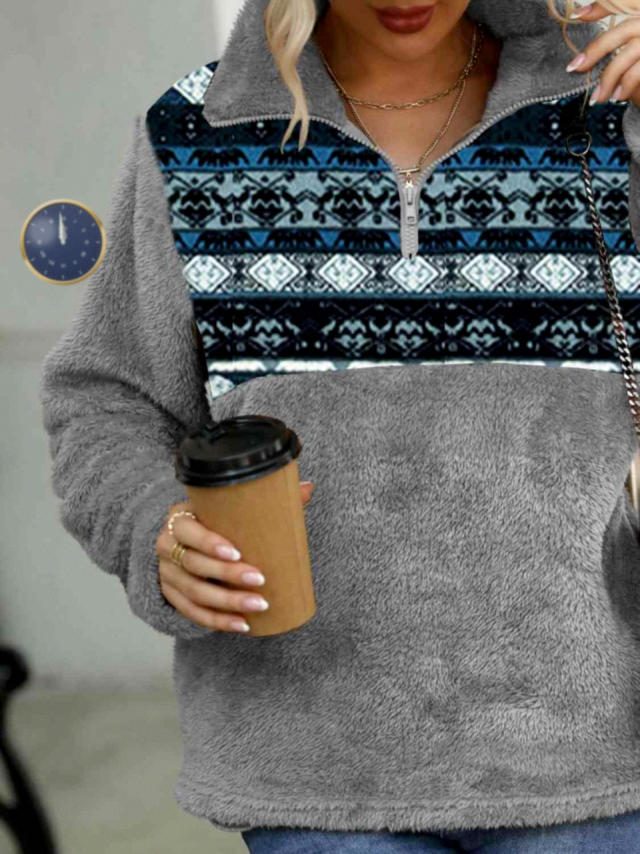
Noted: **11:59**
